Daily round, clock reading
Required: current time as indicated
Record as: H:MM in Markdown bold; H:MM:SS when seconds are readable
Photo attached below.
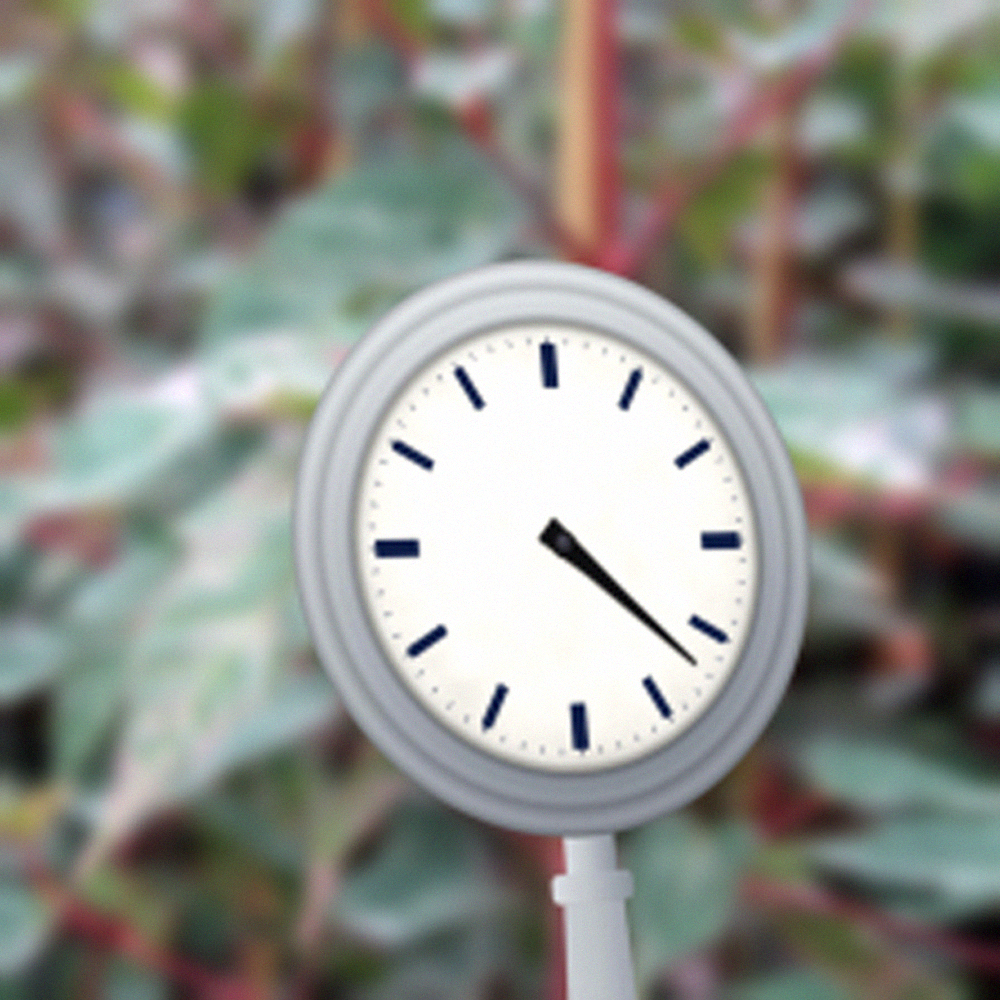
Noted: **4:22**
